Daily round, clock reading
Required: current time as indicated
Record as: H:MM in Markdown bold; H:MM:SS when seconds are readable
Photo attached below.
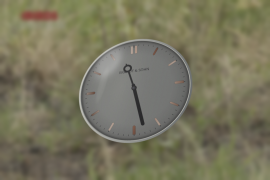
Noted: **11:28**
